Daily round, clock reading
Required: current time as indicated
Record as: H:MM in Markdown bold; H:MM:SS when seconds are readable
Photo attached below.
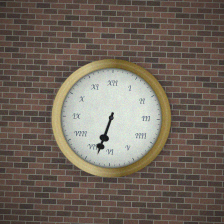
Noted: **6:33**
